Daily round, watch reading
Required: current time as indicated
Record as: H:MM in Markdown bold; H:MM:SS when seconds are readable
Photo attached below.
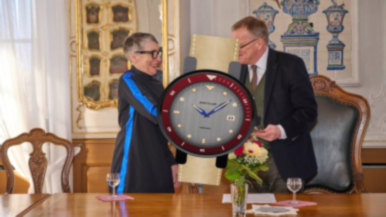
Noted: **10:08**
